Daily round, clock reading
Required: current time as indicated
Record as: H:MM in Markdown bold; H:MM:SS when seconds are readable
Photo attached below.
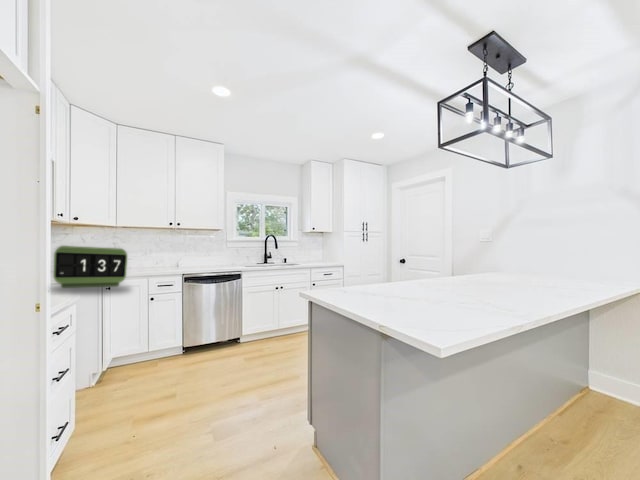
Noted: **1:37**
